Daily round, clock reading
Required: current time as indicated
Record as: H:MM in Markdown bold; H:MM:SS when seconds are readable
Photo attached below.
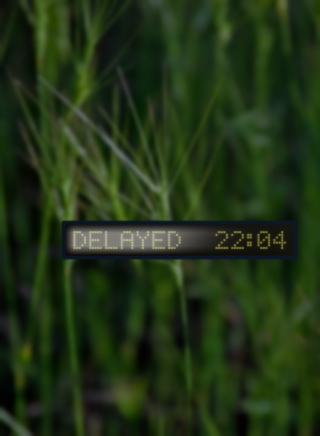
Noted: **22:04**
